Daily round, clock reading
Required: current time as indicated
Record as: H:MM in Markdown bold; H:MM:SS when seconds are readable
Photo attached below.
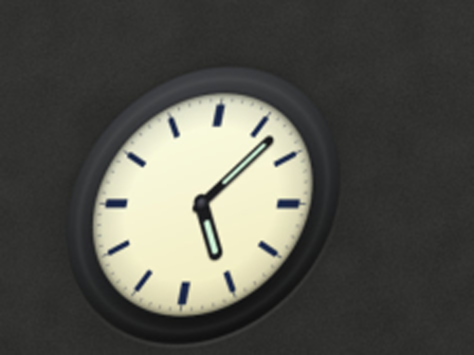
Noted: **5:07**
